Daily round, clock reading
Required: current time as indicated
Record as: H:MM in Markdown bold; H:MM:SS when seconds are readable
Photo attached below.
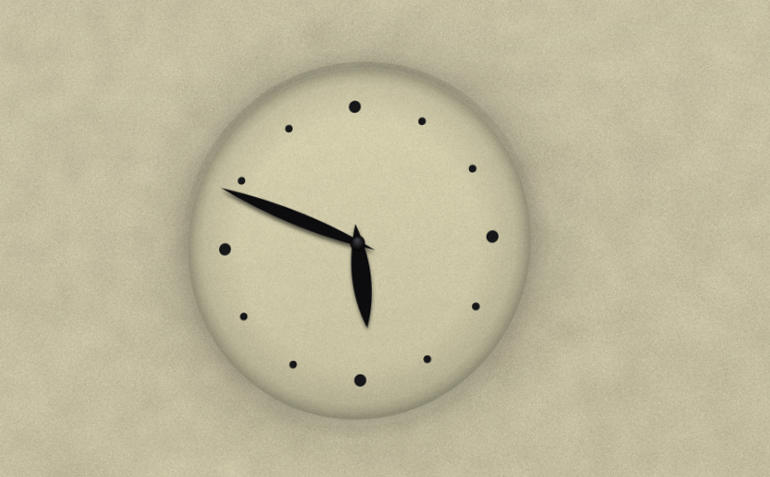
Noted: **5:49**
